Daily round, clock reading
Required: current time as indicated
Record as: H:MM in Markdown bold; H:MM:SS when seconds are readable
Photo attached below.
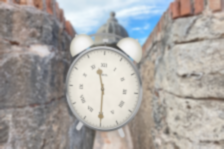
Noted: **11:30**
